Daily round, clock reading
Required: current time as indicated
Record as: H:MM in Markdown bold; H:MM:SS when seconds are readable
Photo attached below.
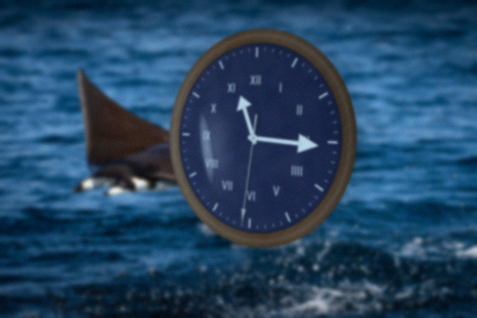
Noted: **11:15:31**
